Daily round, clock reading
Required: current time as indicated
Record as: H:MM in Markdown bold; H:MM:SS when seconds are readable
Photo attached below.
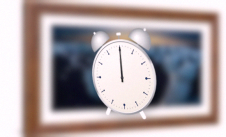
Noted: **12:00**
